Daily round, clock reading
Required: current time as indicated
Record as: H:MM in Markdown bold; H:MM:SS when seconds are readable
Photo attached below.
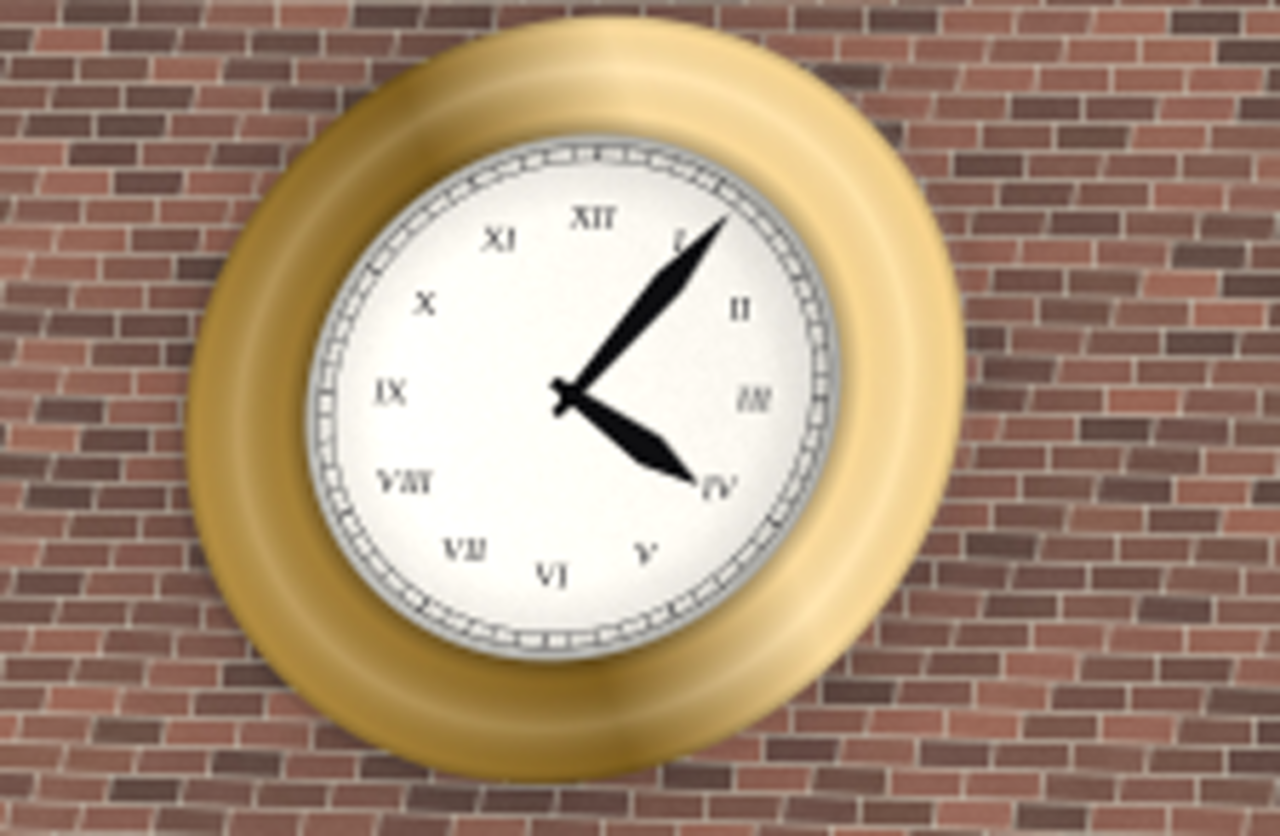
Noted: **4:06**
